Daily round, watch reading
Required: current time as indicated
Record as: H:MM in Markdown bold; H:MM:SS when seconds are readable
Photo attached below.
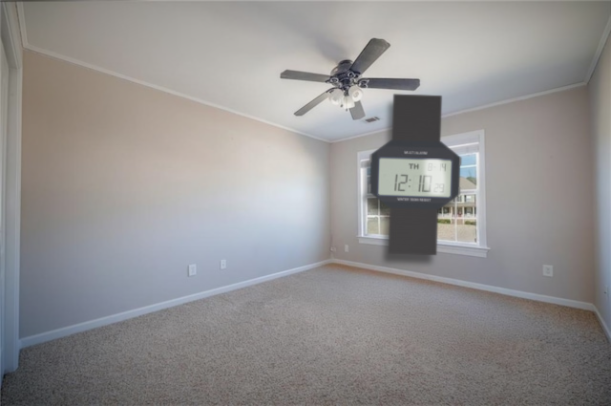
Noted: **12:10**
